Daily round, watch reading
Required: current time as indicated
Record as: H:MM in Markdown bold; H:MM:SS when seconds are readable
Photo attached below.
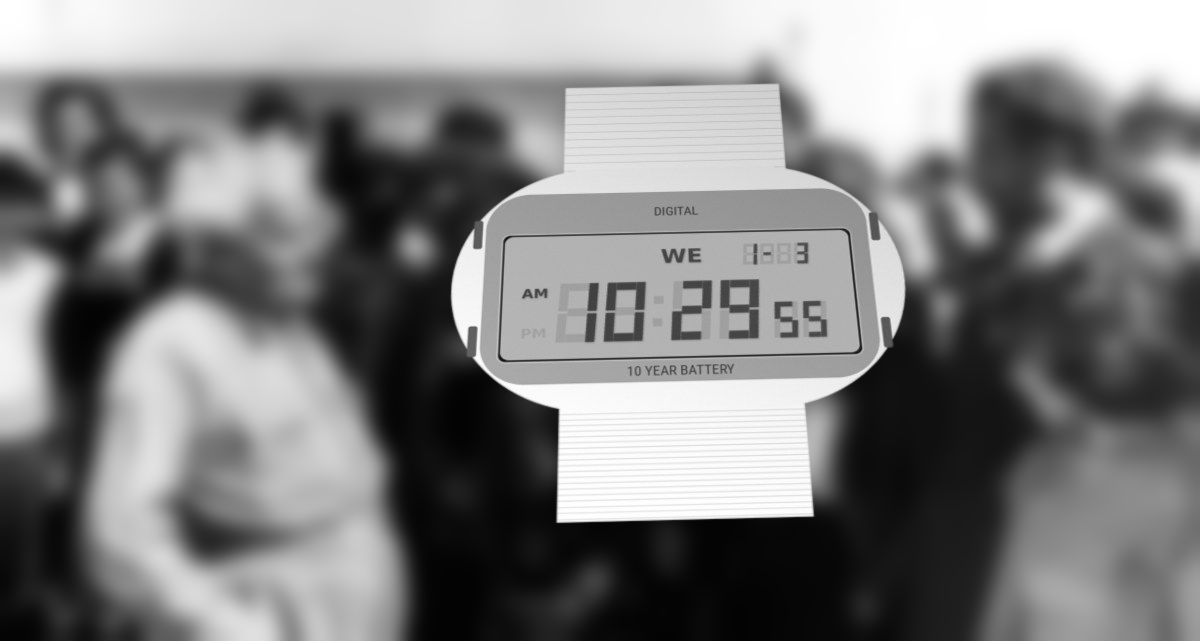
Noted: **10:29:55**
